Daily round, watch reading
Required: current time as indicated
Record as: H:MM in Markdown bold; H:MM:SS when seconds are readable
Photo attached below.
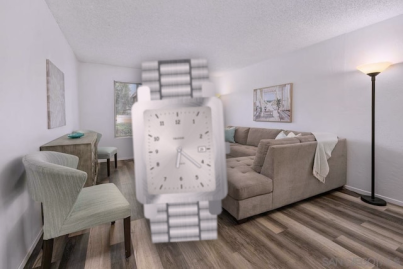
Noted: **6:22**
